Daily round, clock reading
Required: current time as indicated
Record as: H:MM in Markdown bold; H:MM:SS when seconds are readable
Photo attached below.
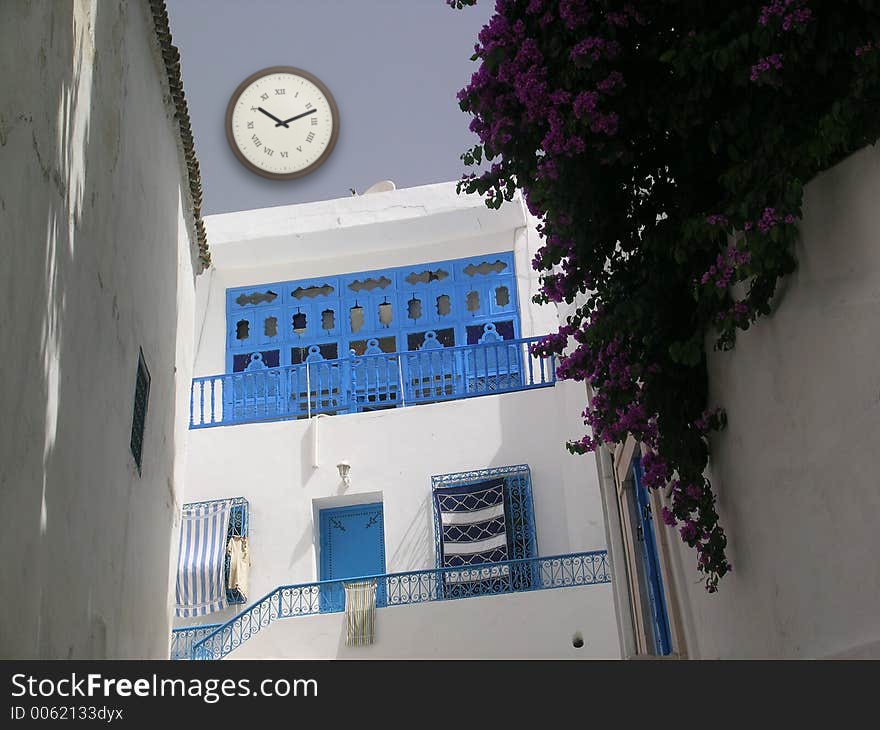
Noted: **10:12**
